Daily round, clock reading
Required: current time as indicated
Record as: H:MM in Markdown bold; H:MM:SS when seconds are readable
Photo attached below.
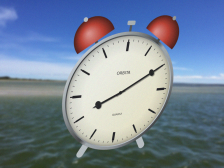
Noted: **8:10**
